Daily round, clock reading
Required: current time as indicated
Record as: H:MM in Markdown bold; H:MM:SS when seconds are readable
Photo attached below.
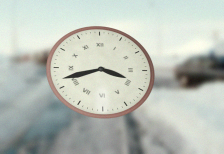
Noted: **3:42**
